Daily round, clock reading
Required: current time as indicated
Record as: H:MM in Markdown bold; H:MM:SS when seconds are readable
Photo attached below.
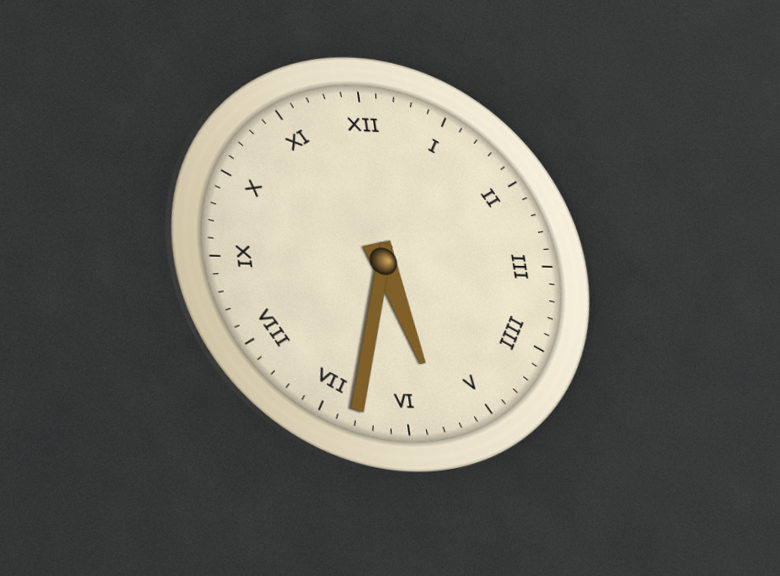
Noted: **5:33**
